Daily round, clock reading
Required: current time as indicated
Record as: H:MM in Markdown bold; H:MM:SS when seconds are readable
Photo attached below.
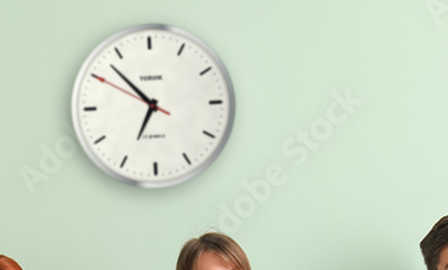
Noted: **6:52:50**
